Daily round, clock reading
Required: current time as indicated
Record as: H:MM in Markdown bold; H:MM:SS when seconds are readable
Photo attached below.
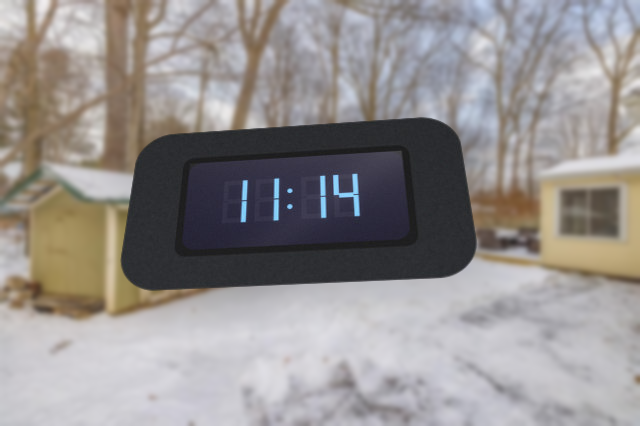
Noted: **11:14**
